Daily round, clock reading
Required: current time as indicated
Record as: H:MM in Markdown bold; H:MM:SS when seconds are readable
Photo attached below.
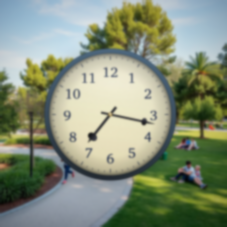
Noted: **7:17**
